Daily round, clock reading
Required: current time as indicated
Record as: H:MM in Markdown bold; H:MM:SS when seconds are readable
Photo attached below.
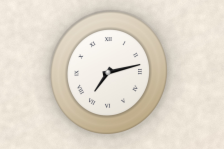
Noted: **7:13**
